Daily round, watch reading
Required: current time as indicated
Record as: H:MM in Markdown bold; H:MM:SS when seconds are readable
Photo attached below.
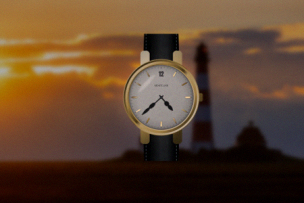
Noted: **4:38**
